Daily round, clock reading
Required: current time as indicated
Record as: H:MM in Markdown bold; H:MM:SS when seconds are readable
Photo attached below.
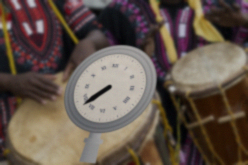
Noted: **7:38**
